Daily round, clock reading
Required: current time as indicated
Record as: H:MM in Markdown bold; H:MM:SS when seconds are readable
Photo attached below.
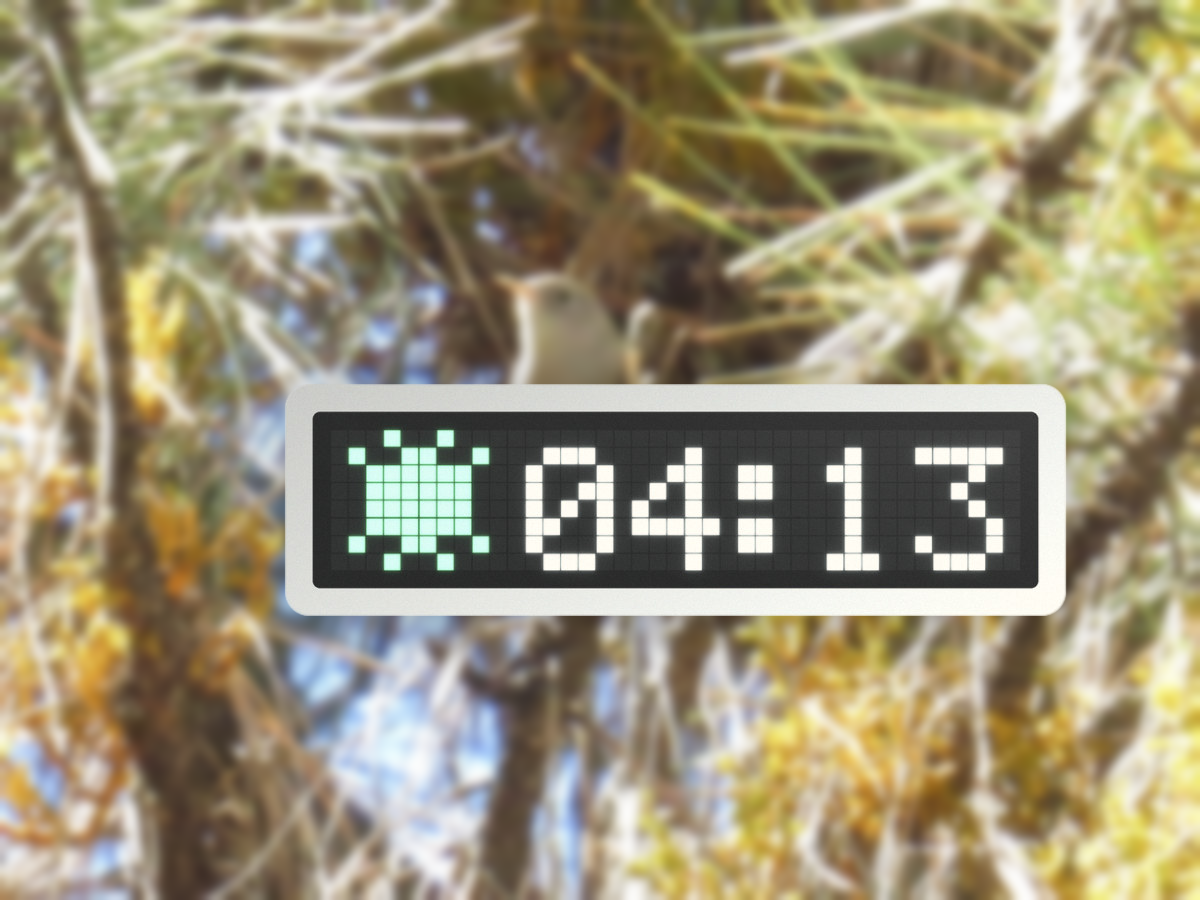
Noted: **4:13**
